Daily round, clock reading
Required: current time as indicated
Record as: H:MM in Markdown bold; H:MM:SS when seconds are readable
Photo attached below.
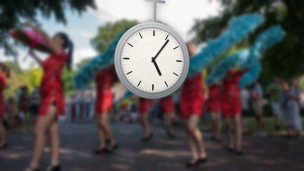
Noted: **5:06**
